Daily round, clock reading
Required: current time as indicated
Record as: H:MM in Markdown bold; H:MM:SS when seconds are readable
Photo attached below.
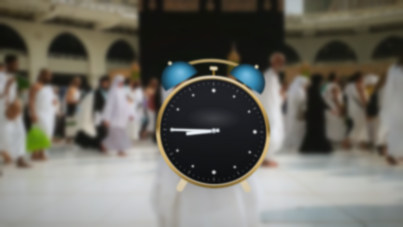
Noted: **8:45**
